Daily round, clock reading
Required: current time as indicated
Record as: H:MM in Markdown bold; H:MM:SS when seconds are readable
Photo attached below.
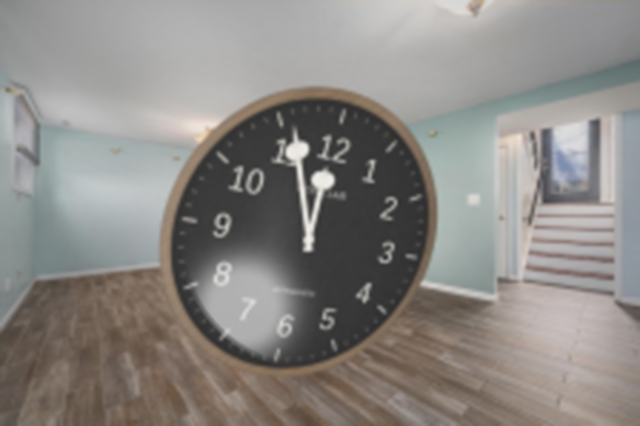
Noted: **11:56**
